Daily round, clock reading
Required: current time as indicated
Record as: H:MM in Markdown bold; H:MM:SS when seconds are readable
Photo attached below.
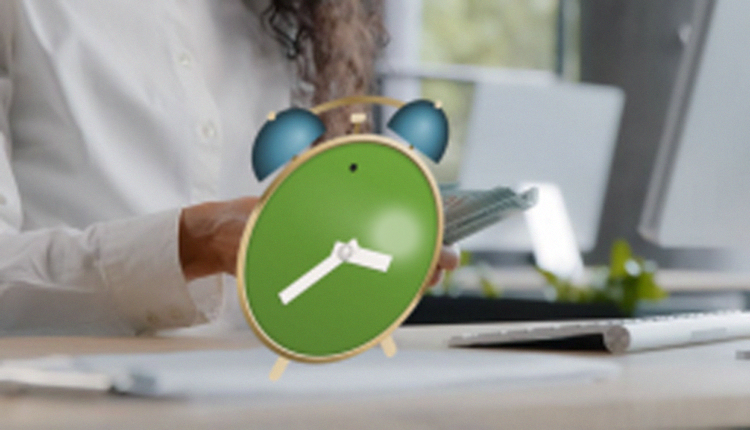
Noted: **3:40**
